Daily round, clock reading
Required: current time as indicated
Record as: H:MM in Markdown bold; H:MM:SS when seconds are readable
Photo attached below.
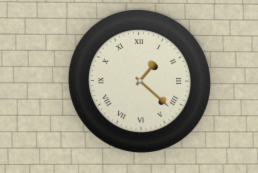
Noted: **1:22**
